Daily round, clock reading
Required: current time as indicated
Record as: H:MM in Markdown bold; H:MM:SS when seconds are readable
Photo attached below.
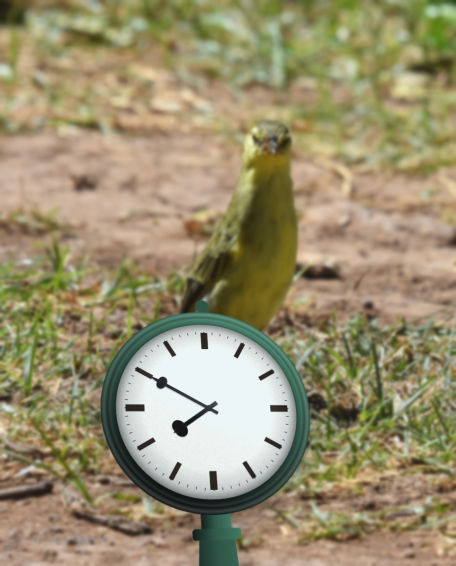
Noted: **7:50**
